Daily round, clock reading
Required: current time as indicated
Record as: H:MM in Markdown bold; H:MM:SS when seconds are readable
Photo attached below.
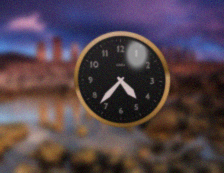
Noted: **4:37**
